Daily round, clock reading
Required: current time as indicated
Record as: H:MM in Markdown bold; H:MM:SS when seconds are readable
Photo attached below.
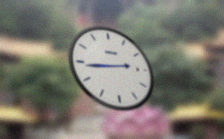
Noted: **2:44**
